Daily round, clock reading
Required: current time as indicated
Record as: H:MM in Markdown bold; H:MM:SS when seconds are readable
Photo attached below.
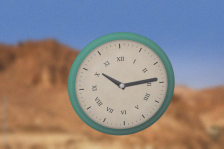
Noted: **10:14**
